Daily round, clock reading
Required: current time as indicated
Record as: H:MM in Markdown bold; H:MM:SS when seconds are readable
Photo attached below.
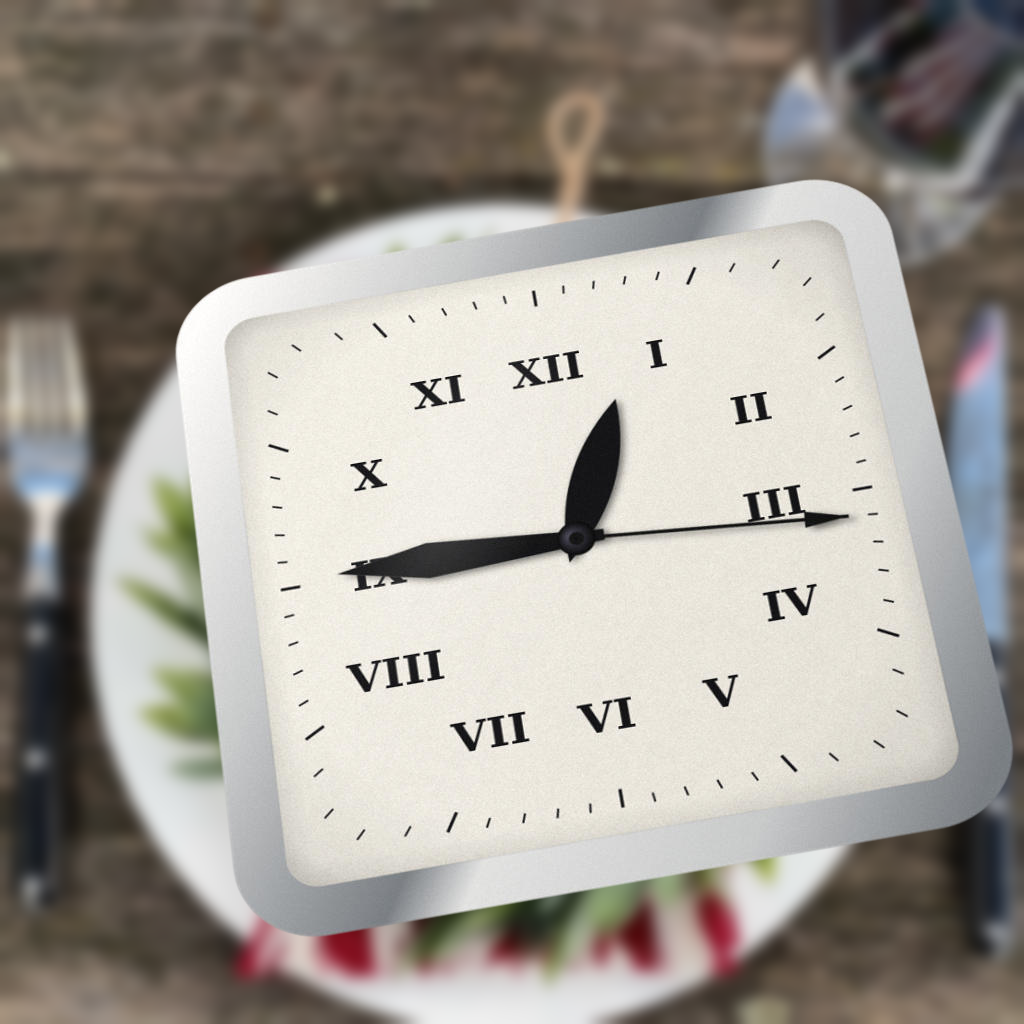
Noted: **12:45:16**
